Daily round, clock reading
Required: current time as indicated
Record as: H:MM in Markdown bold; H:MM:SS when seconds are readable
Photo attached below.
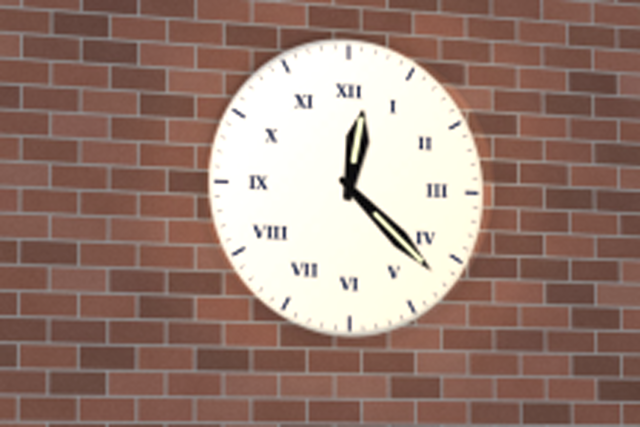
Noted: **12:22**
